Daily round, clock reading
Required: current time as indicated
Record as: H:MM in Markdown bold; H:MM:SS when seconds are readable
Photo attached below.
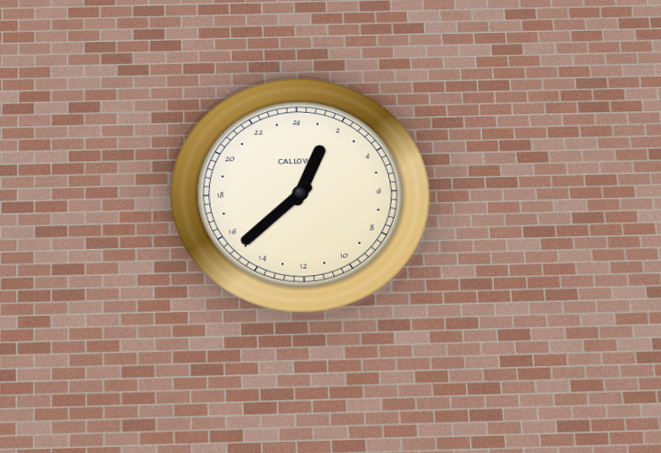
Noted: **1:38**
